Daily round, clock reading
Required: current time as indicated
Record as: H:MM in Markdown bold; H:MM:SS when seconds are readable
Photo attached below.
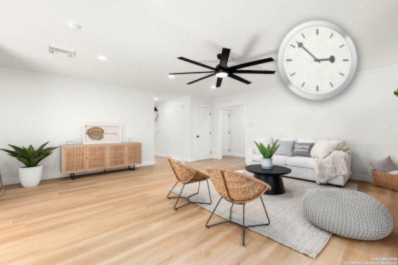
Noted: **2:52**
